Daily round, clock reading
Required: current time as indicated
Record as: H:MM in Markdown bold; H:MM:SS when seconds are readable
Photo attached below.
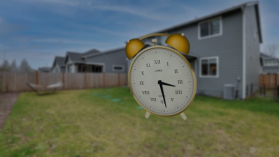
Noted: **3:29**
